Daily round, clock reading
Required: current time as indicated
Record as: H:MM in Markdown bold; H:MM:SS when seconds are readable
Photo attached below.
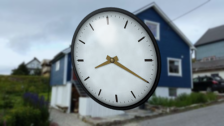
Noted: **8:20**
